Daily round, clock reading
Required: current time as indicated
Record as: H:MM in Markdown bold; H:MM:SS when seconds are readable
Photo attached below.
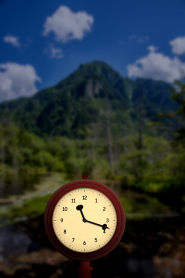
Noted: **11:18**
